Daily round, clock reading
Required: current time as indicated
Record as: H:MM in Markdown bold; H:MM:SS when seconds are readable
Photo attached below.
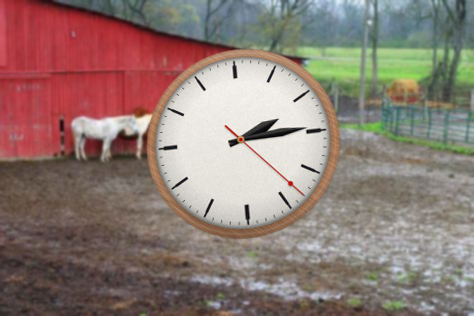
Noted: **2:14:23**
